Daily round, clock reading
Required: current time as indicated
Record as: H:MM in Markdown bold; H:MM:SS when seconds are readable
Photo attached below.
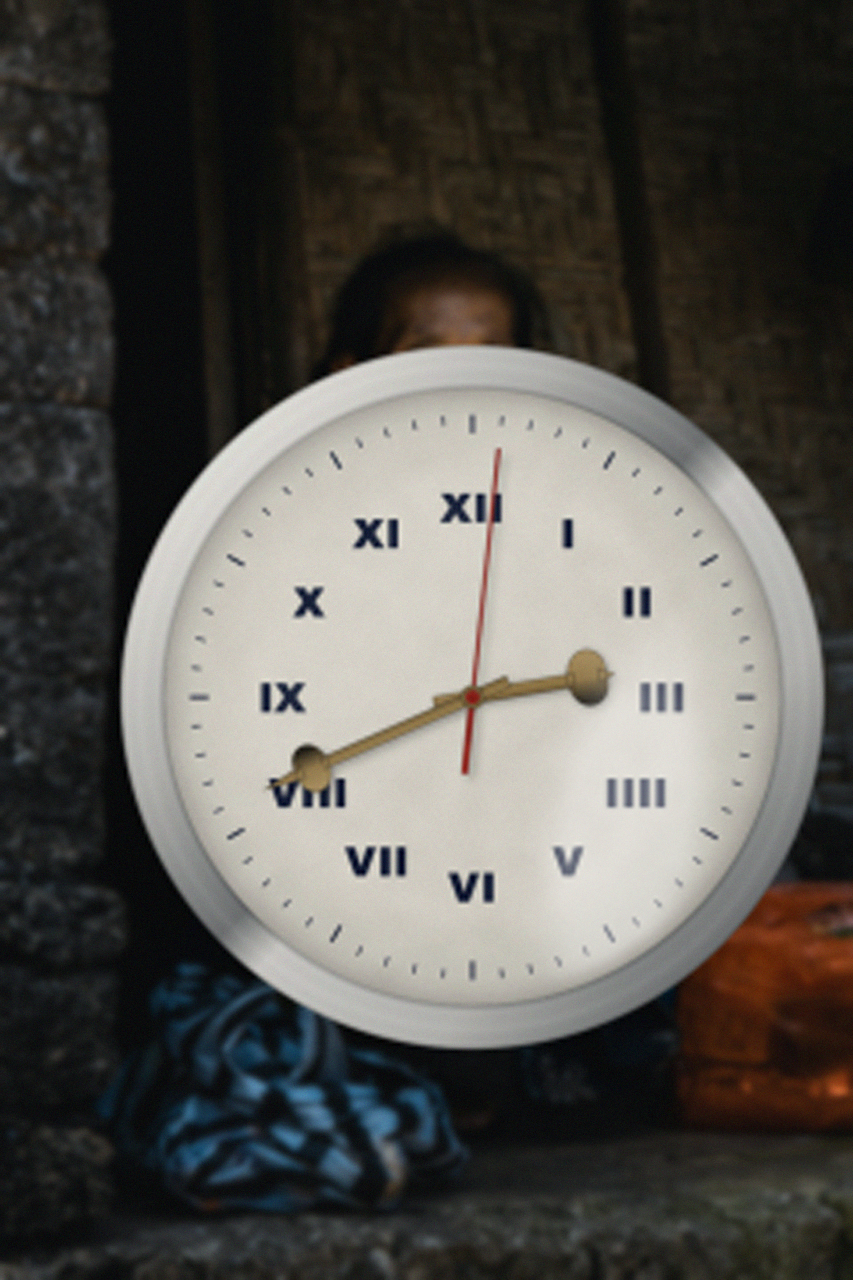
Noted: **2:41:01**
